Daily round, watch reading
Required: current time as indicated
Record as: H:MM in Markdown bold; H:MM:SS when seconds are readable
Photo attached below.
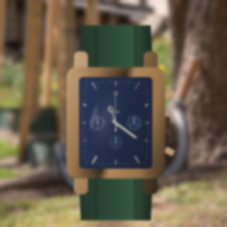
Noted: **11:21**
